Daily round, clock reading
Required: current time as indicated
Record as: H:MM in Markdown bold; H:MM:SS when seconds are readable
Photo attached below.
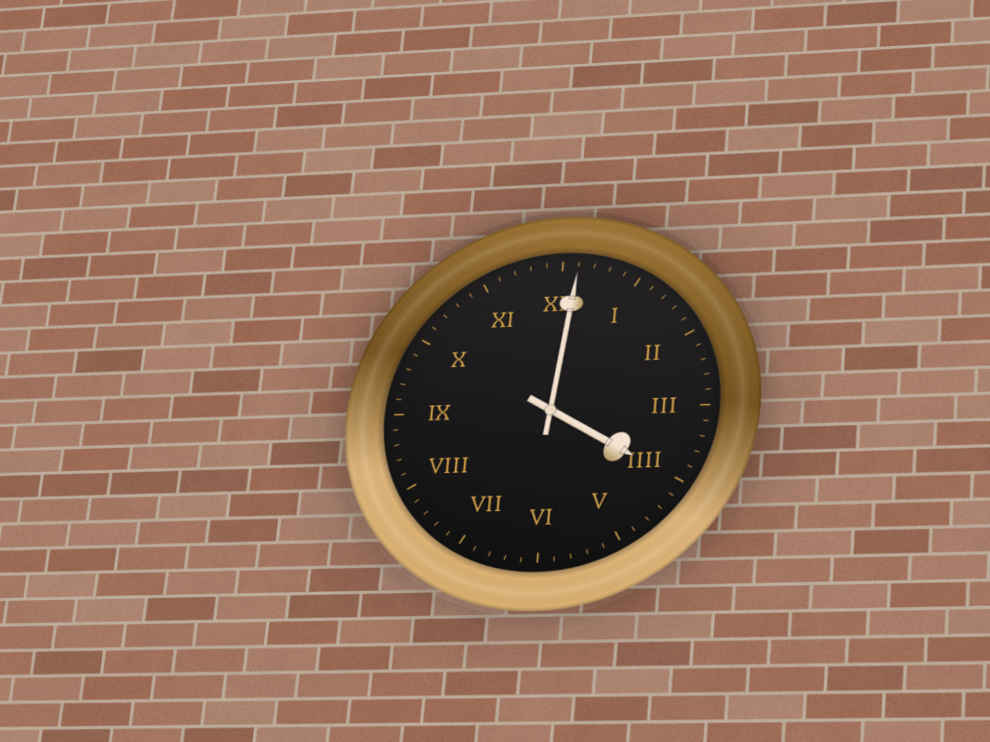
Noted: **4:01**
